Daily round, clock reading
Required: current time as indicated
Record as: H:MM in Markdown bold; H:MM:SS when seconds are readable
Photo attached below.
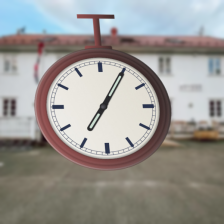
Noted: **7:05**
